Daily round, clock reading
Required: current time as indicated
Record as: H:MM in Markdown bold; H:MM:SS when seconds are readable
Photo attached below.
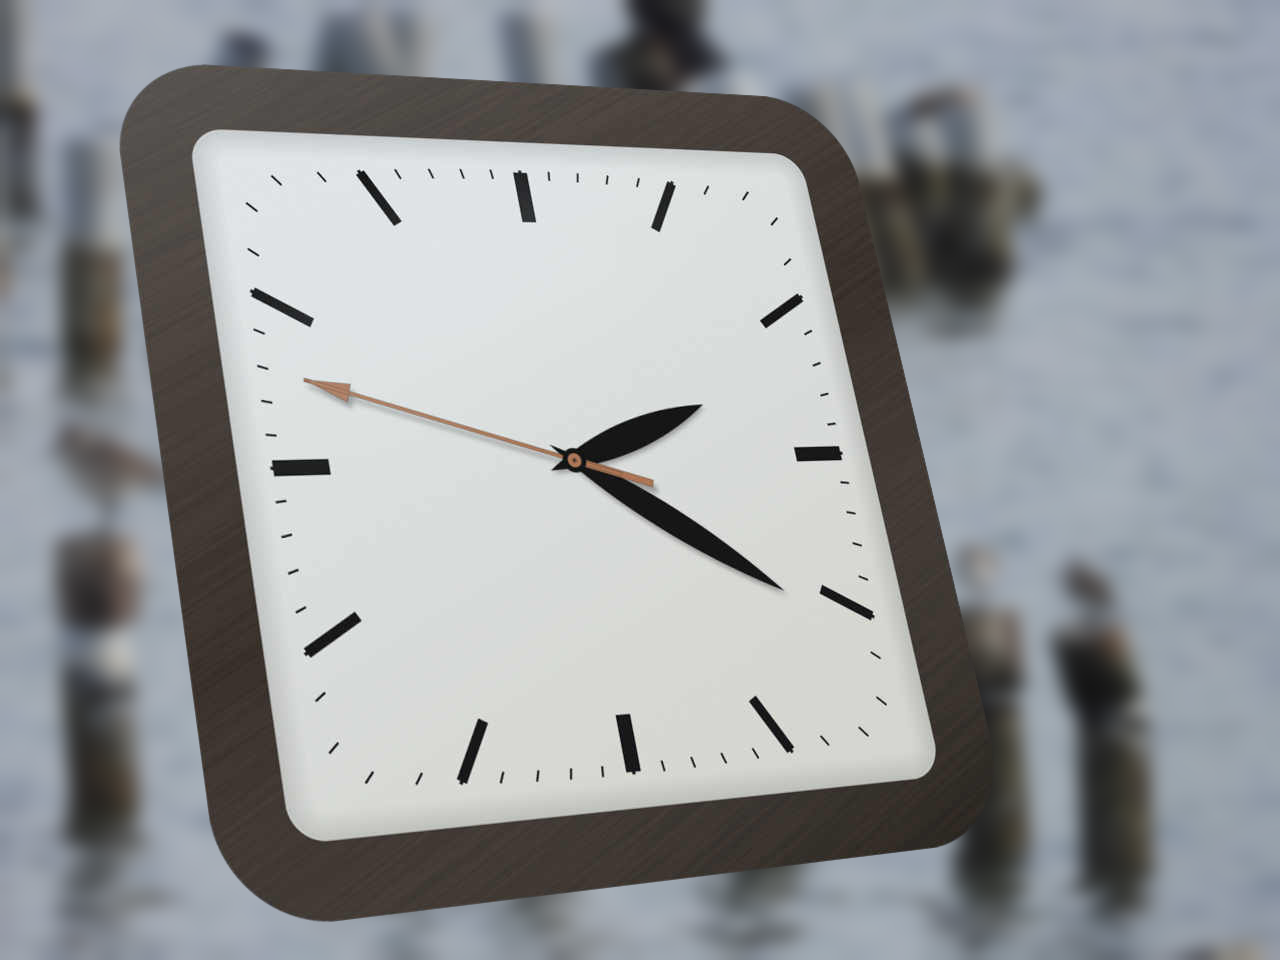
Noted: **2:20:48**
